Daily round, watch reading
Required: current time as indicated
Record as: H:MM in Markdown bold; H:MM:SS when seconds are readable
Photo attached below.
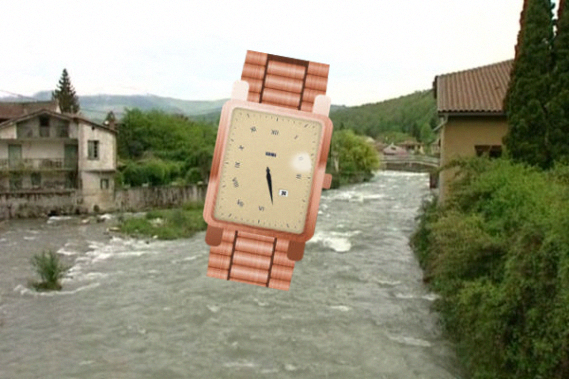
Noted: **5:27**
